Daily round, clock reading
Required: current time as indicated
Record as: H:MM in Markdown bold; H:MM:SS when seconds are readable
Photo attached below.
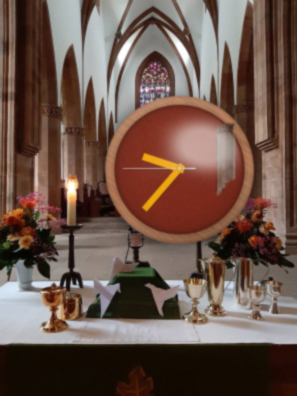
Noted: **9:36:45**
